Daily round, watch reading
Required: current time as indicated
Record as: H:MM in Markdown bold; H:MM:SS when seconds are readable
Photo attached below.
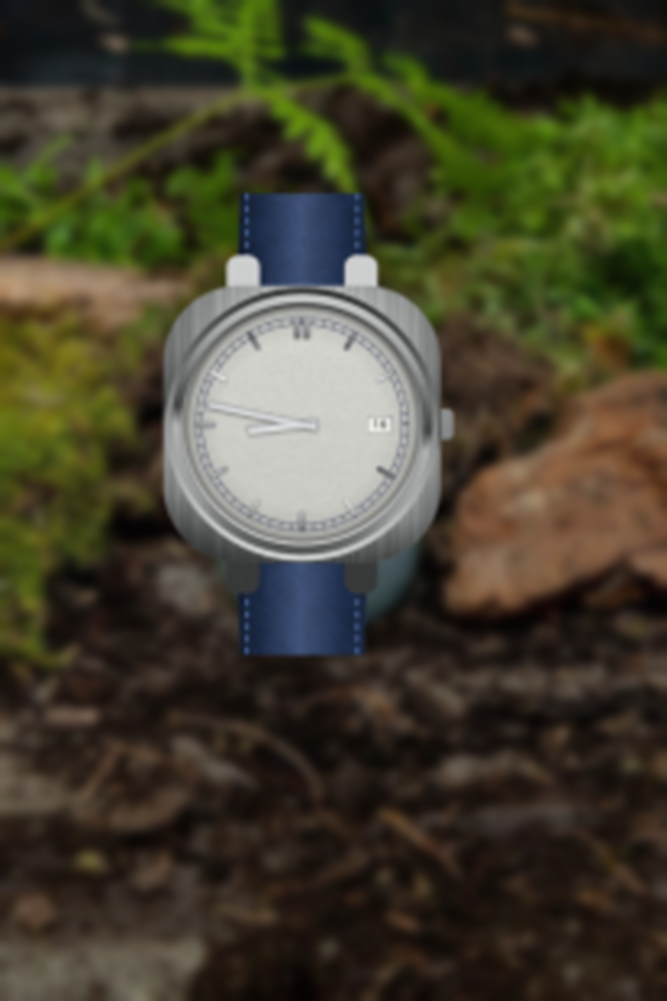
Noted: **8:47**
